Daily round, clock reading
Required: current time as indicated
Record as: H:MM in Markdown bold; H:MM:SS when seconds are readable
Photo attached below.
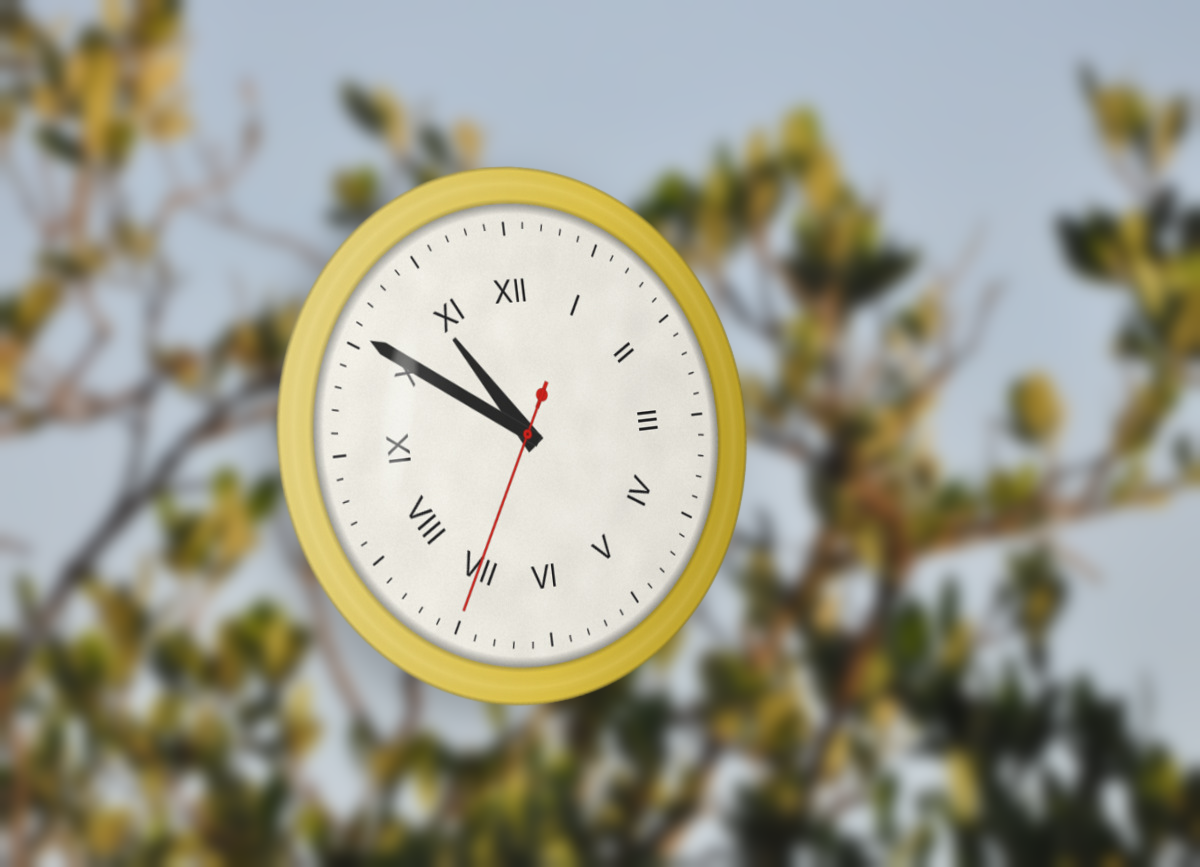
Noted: **10:50:35**
